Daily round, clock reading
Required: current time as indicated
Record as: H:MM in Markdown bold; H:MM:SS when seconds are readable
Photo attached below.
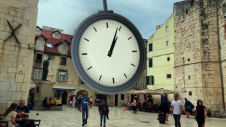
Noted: **1:04**
